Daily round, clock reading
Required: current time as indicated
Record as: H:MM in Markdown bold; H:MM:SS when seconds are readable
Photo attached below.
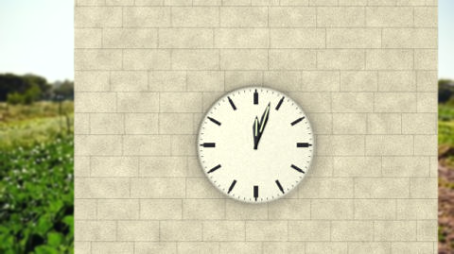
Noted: **12:03**
